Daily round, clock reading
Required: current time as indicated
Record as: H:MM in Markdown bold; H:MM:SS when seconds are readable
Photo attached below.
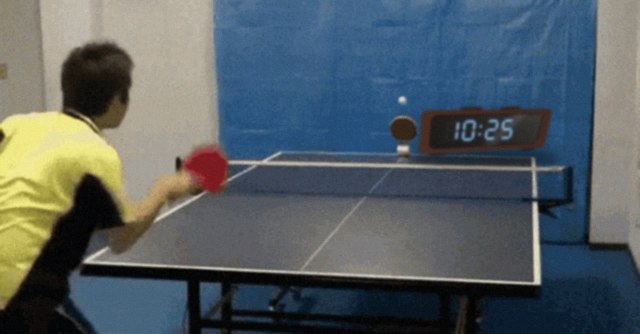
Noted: **10:25**
